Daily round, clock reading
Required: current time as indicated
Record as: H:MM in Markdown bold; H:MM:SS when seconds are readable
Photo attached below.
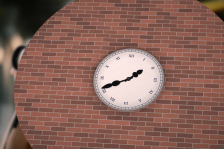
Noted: **1:41**
